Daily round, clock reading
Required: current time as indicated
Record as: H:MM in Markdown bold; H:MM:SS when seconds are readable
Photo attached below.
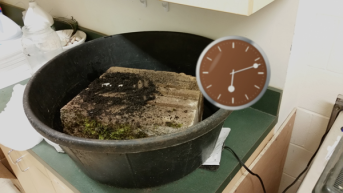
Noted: **6:12**
